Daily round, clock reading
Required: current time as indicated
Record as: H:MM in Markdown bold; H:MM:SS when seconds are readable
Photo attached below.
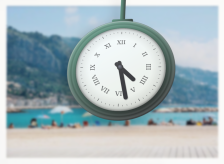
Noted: **4:28**
